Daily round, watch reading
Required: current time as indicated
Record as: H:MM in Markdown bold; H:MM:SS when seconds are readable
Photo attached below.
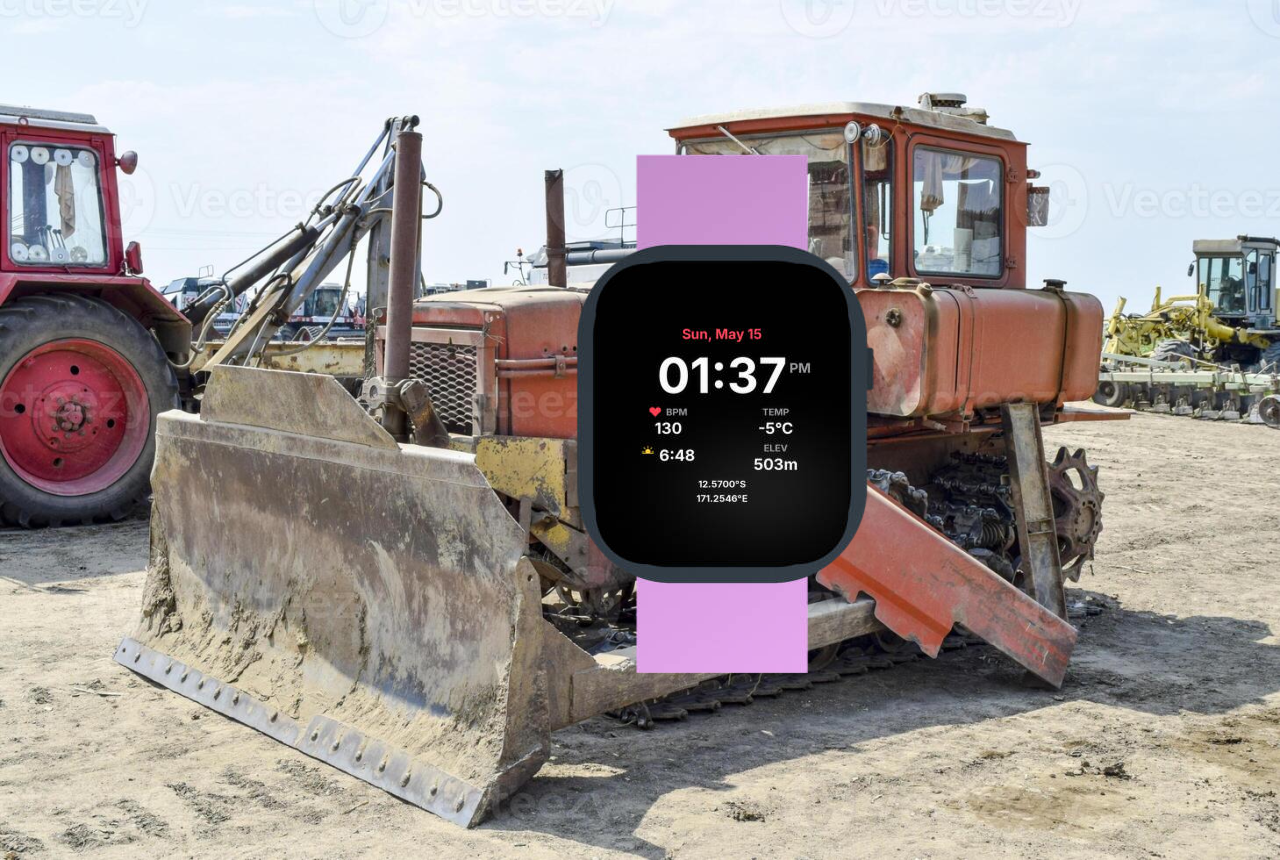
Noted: **1:37**
